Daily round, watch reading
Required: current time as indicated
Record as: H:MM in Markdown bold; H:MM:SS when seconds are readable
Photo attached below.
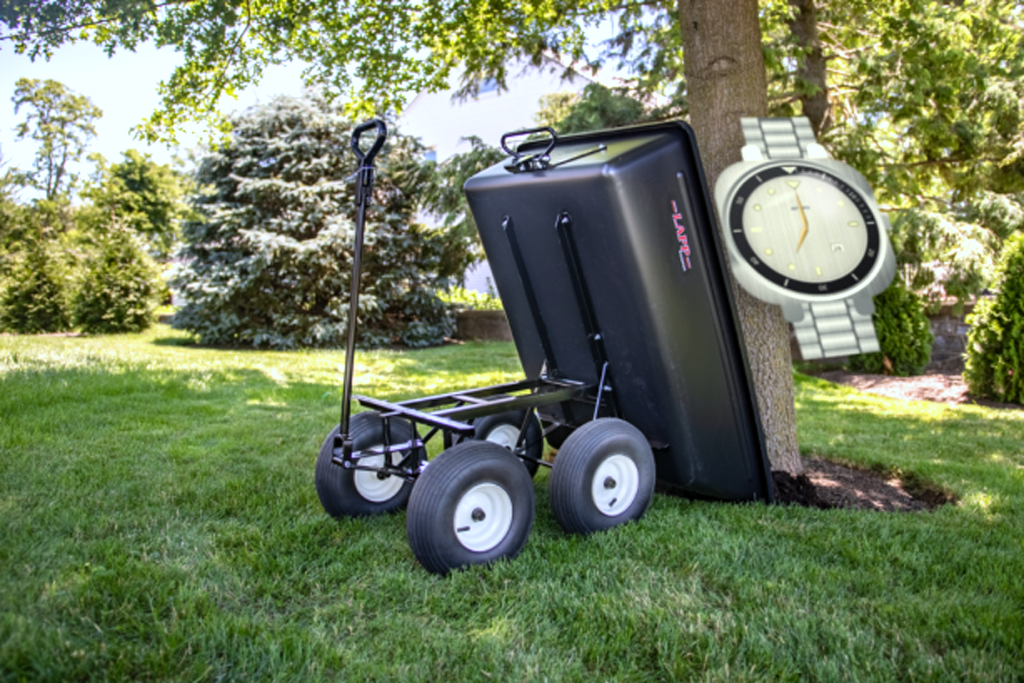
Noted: **7:00**
